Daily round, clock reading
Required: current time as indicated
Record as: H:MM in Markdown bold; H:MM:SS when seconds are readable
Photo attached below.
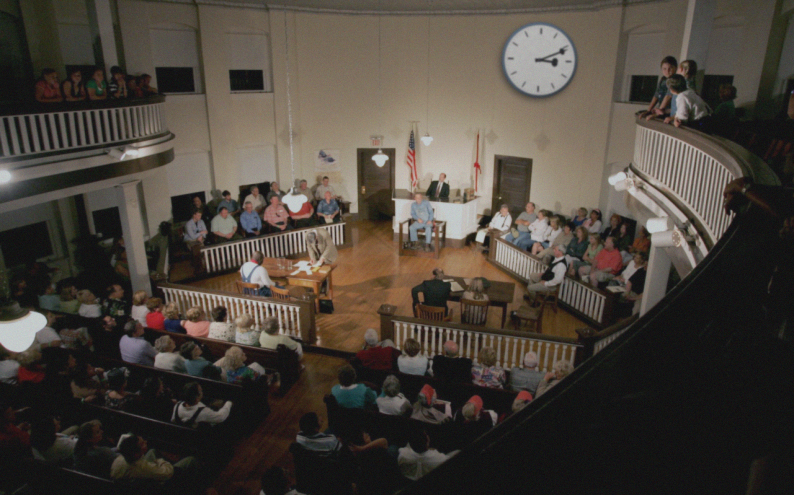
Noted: **3:11**
